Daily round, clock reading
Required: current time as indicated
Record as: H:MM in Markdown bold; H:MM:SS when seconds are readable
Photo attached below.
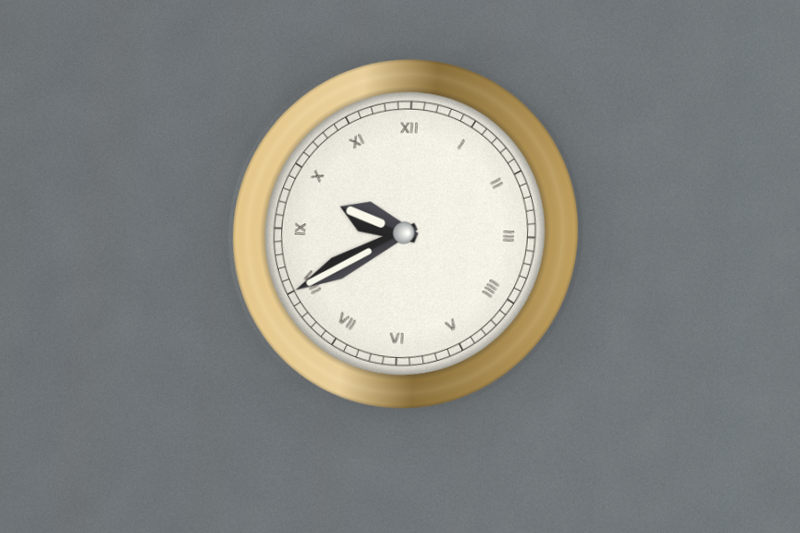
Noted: **9:40**
